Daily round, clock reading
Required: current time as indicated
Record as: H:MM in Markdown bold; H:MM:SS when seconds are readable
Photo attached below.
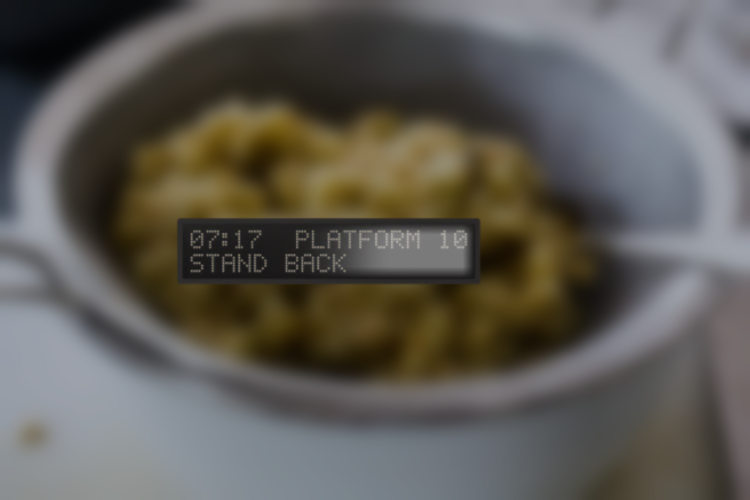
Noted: **7:17**
